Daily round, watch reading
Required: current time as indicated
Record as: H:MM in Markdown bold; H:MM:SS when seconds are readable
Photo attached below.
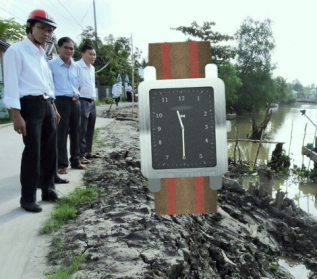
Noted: **11:30**
